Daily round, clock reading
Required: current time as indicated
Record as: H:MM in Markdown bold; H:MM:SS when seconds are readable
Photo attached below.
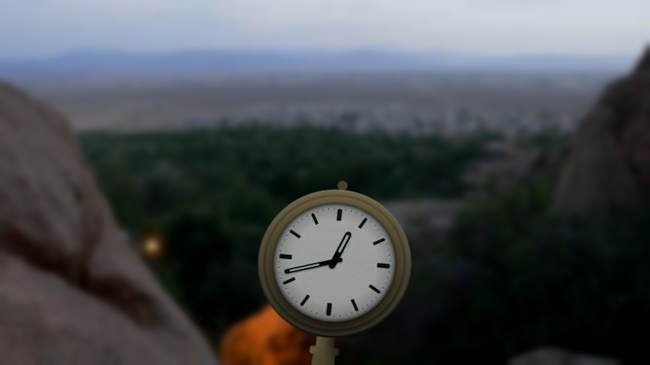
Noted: **12:42**
